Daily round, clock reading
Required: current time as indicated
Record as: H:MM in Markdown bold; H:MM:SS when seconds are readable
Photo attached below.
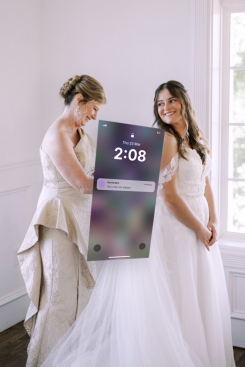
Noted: **2:08**
